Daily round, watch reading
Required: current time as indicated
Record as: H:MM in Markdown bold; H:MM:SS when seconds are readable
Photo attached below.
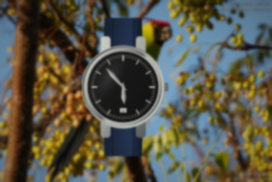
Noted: **5:53**
